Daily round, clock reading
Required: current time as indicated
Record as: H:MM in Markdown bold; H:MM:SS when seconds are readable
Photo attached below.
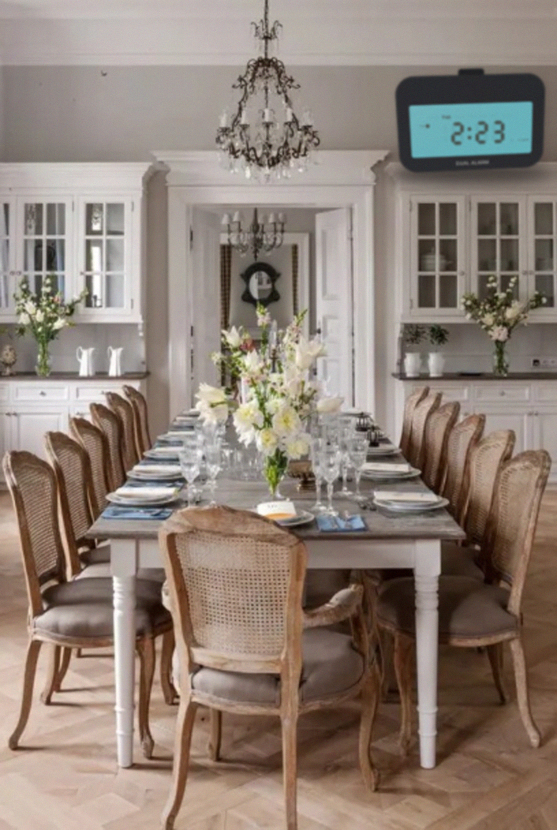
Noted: **2:23**
